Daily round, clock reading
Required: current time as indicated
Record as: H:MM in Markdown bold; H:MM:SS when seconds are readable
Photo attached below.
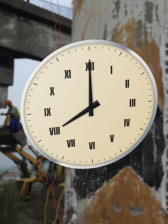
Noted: **8:00**
